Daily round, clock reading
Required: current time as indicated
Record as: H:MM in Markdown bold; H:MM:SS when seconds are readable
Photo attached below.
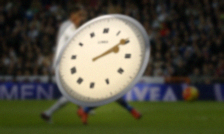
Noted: **2:09**
